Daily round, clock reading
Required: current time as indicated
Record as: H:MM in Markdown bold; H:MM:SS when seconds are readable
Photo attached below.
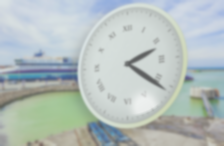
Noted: **2:21**
